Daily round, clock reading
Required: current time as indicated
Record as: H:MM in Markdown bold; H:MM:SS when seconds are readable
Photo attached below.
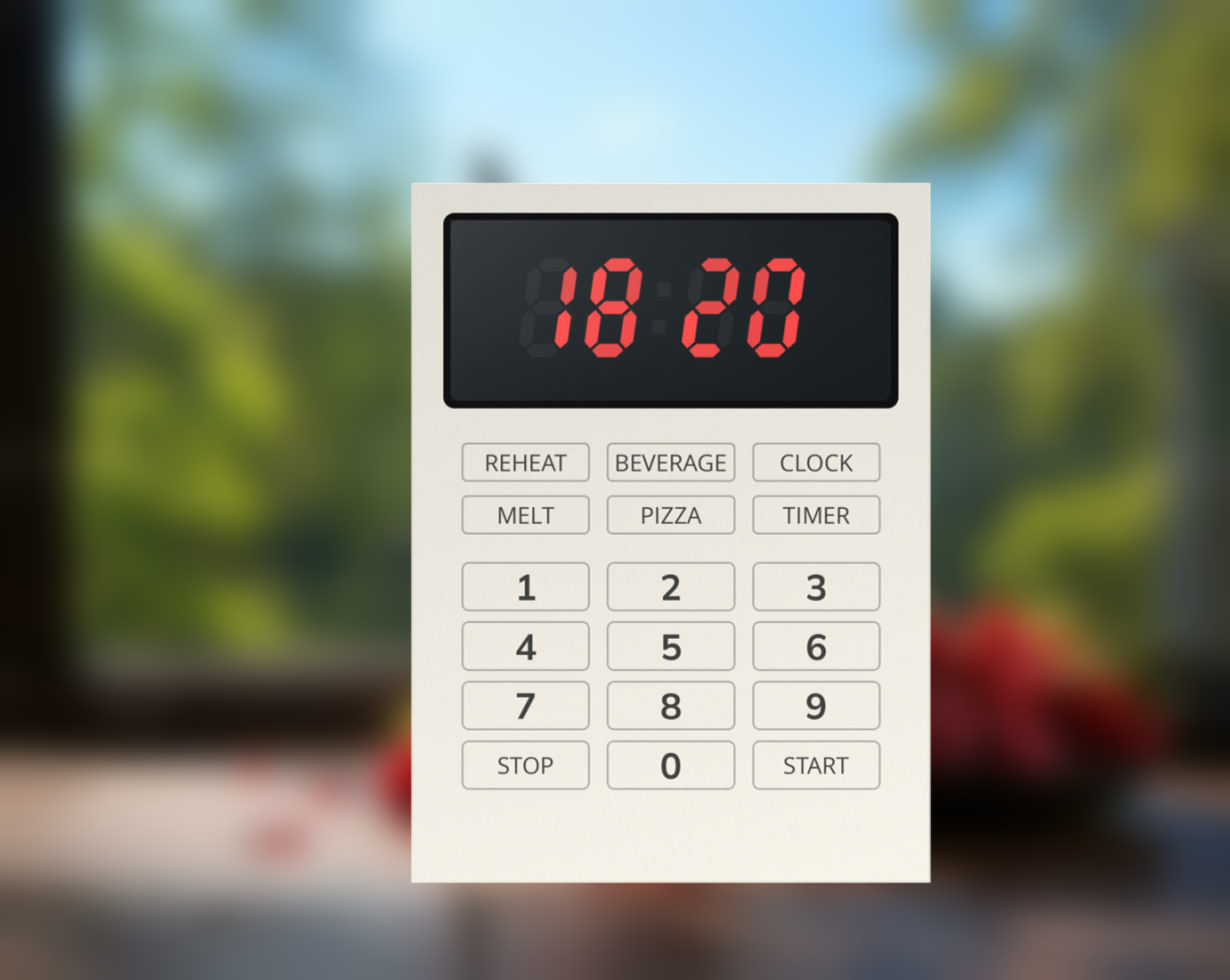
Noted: **18:20**
